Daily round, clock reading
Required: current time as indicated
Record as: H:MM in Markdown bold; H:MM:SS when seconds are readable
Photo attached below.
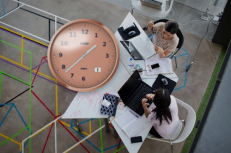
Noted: **1:38**
